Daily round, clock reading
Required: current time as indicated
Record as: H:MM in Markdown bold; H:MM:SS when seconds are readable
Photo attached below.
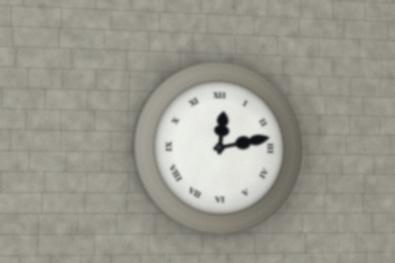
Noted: **12:13**
